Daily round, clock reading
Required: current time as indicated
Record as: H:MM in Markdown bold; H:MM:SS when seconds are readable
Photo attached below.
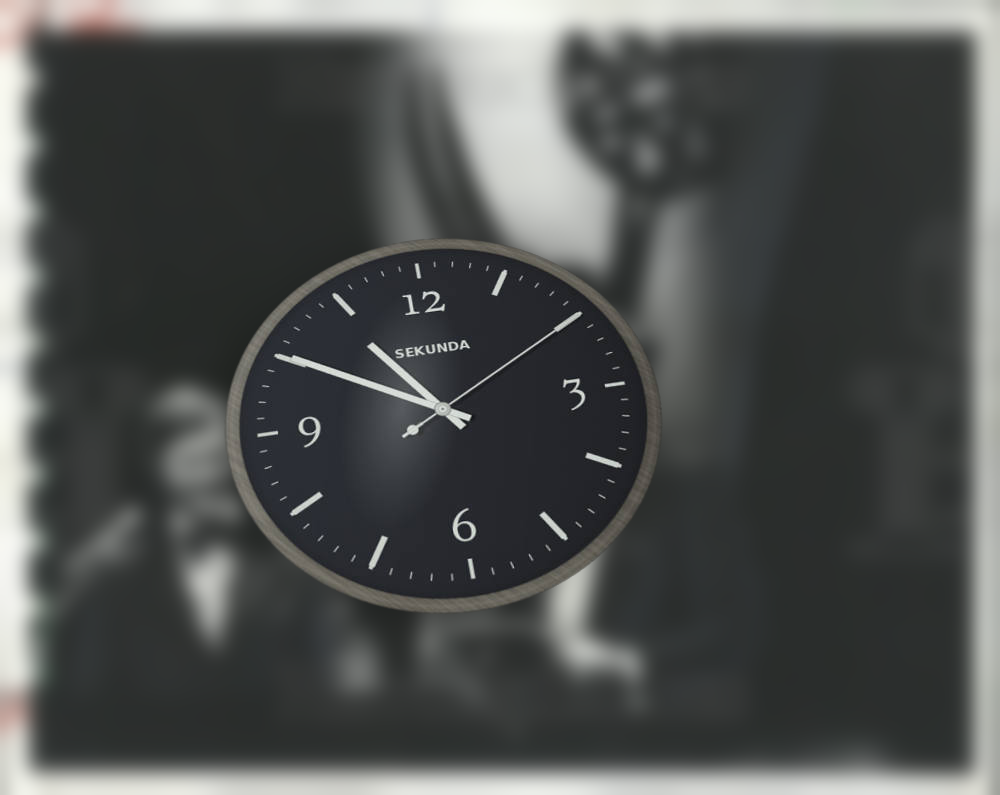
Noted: **10:50:10**
